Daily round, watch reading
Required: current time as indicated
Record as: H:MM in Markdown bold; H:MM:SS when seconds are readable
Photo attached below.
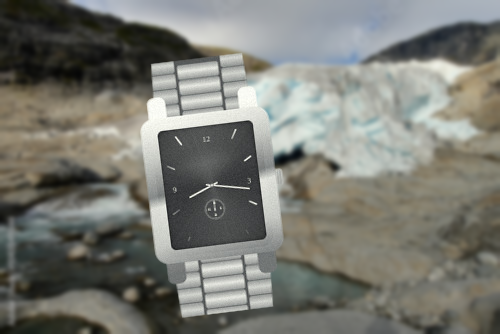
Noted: **8:17**
